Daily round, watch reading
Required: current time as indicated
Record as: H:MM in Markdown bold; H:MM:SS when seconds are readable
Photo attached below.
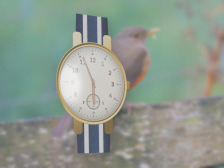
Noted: **5:56**
